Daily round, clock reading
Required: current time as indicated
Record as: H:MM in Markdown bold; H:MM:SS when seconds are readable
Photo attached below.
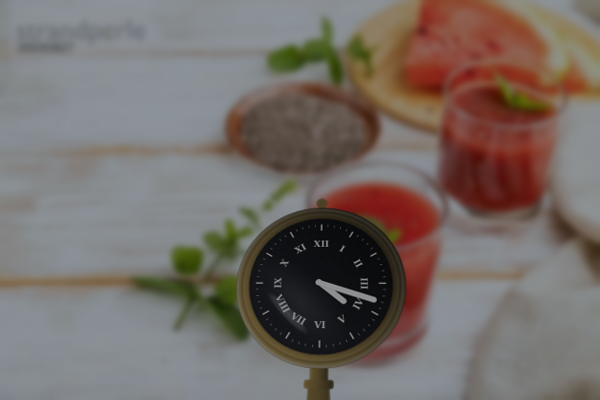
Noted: **4:18**
